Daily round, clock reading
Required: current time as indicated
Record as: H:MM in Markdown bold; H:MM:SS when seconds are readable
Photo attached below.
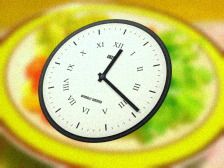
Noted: **12:19**
